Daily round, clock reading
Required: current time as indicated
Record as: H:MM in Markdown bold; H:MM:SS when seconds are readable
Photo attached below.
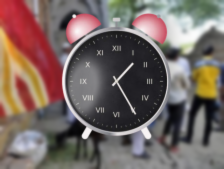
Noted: **1:25**
